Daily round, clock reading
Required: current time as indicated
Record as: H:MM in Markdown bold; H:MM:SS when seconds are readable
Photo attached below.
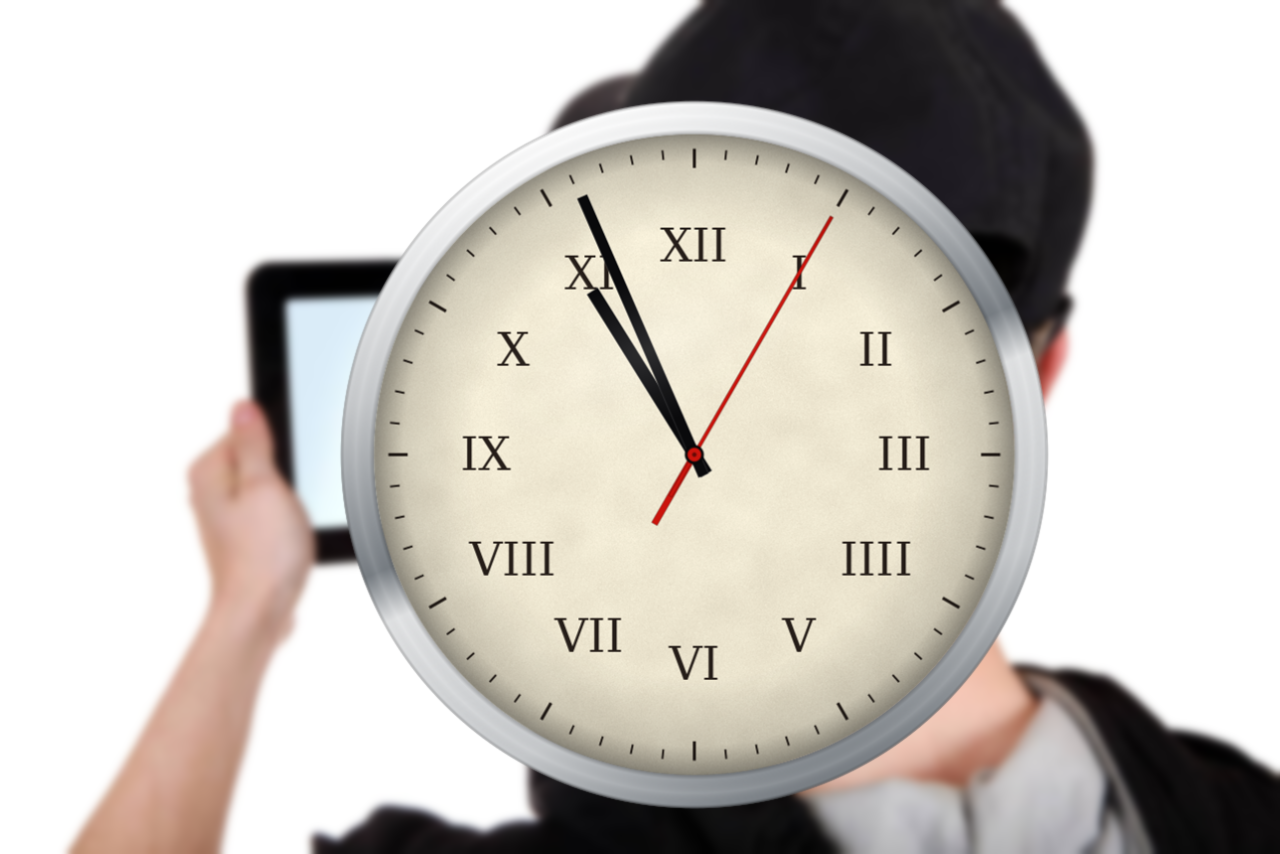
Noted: **10:56:05**
